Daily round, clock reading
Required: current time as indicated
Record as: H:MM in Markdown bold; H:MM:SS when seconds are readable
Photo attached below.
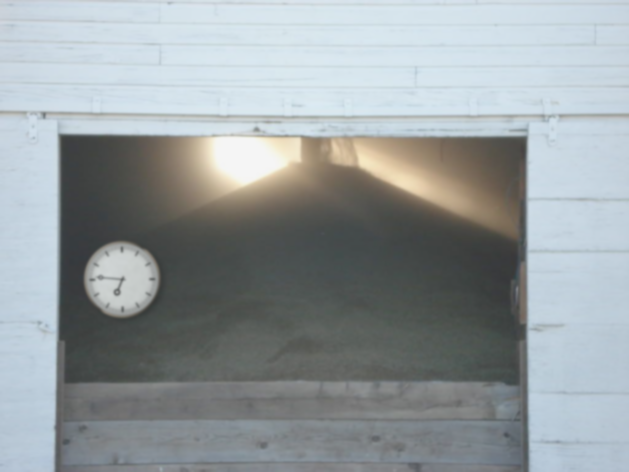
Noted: **6:46**
